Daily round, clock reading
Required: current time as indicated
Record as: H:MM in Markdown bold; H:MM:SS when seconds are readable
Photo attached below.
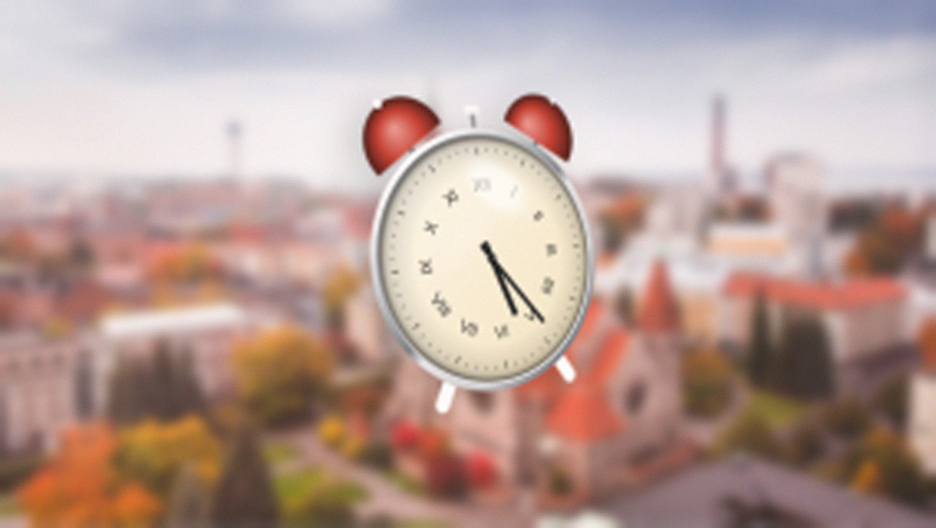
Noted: **5:24**
